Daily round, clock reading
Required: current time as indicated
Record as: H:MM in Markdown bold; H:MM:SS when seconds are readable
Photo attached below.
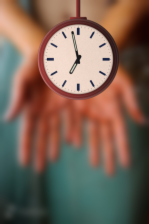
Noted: **6:58**
